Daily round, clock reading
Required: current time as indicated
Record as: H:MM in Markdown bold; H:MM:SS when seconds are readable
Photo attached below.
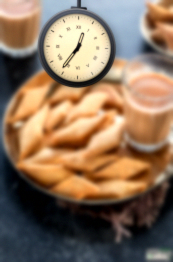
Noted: **12:36**
